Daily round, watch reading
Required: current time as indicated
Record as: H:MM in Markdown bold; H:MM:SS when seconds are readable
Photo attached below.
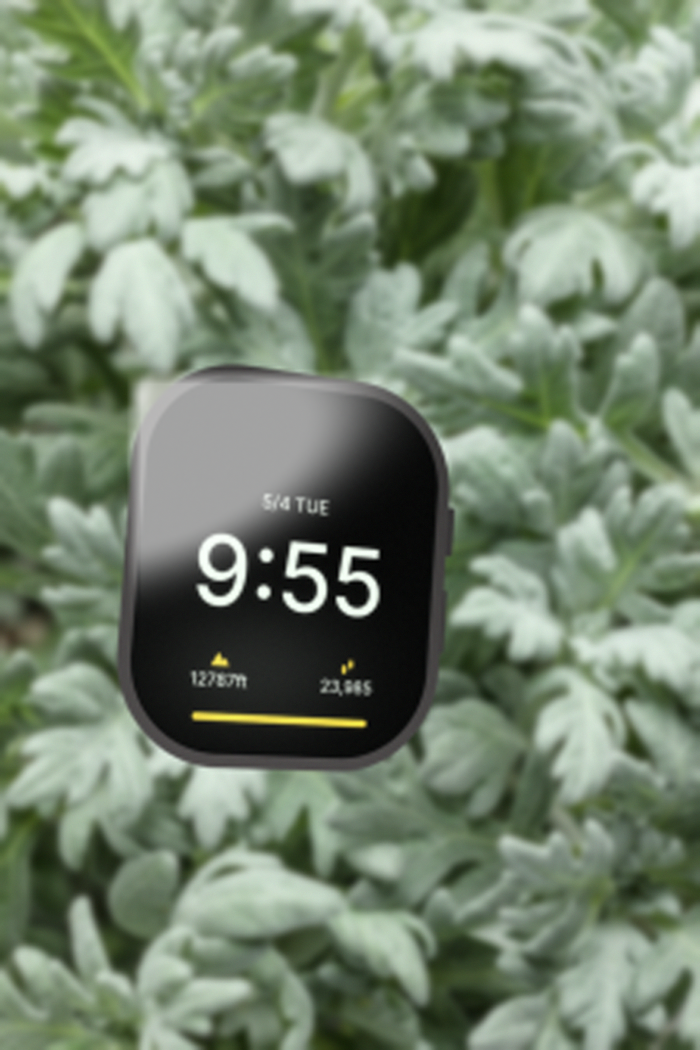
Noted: **9:55**
